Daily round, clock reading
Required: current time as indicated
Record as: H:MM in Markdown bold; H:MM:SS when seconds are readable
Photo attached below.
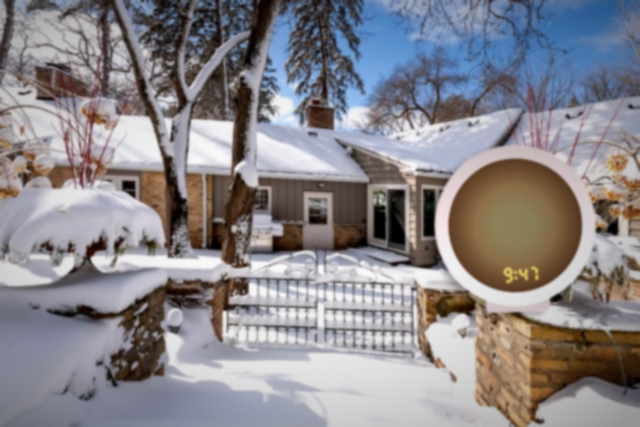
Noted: **9:47**
